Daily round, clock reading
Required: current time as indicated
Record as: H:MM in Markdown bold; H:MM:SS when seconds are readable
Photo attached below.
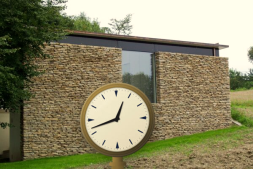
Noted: **12:42**
